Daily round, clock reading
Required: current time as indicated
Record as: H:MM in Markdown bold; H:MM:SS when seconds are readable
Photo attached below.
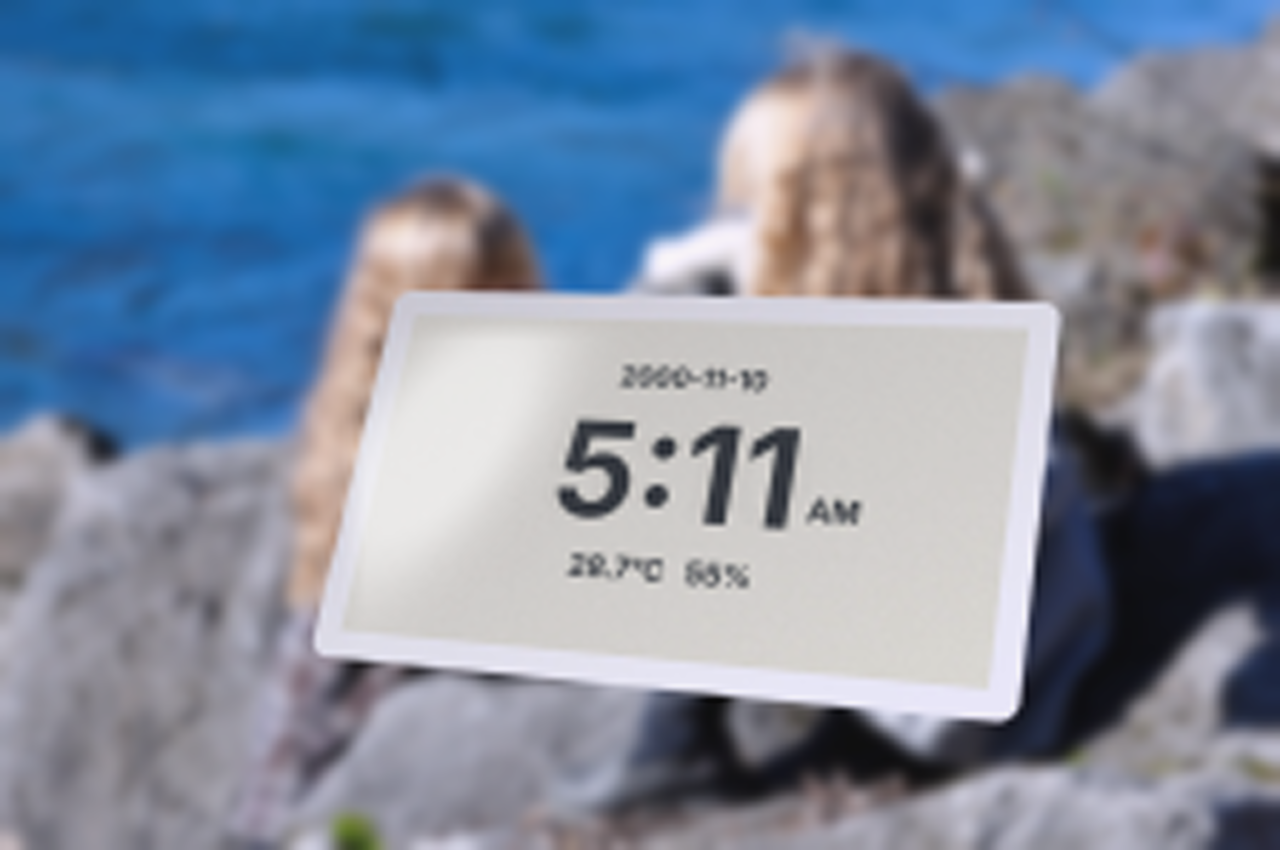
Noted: **5:11**
